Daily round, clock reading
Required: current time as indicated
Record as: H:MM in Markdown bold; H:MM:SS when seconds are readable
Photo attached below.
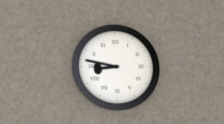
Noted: **8:47**
